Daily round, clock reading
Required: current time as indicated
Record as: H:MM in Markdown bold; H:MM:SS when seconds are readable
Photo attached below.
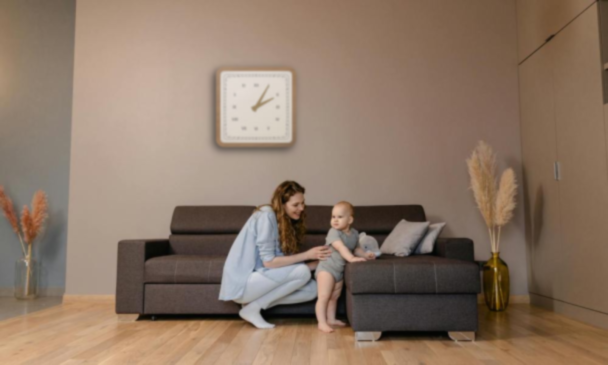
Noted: **2:05**
